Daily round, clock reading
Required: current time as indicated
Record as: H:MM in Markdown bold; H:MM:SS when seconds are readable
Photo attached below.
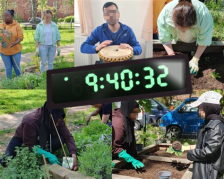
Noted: **9:40:32**
